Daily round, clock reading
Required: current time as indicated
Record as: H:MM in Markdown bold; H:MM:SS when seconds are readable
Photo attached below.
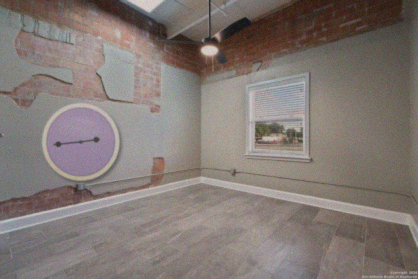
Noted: **2:44**
